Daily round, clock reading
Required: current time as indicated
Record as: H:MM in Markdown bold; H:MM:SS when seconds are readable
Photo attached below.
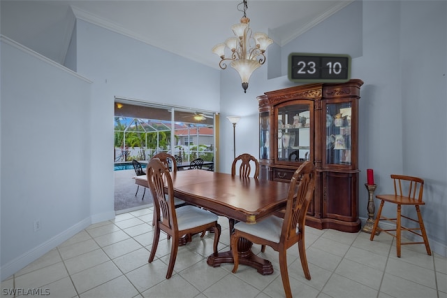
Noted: **23:10**
